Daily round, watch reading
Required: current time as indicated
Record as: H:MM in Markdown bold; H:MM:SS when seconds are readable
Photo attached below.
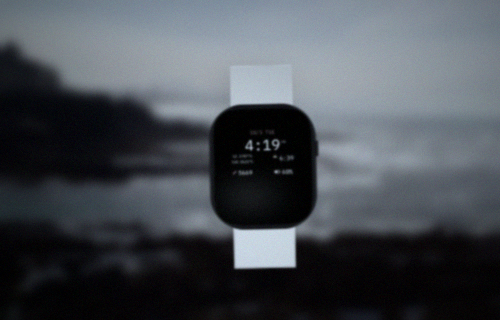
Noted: **4:19**
